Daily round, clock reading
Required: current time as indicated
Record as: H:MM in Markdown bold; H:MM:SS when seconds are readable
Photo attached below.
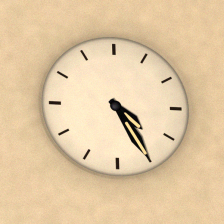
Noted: **4:25**
